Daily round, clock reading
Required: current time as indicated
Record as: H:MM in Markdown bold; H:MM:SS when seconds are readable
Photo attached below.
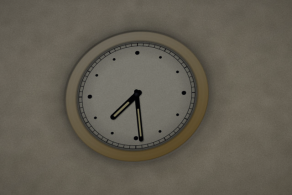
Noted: **7:29**
